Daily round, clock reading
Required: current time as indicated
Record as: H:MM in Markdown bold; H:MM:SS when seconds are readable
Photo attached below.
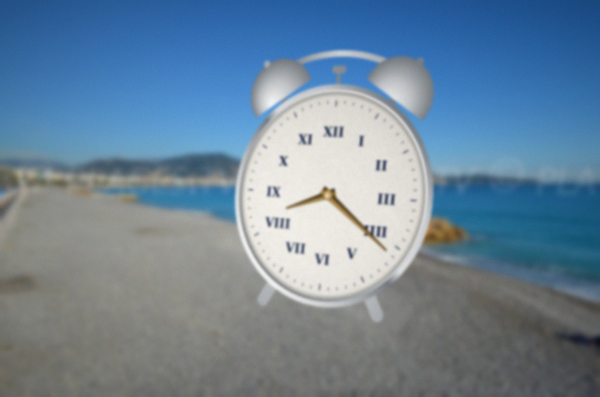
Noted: **8:21**
